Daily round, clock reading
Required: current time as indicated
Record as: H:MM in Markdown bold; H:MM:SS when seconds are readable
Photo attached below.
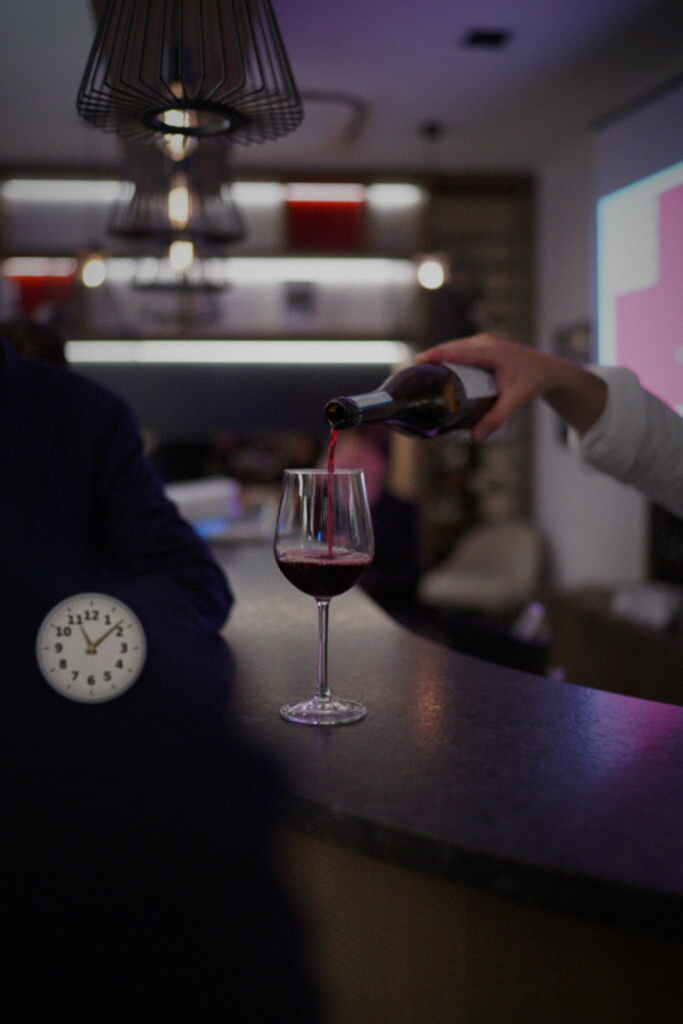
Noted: **11:08**
